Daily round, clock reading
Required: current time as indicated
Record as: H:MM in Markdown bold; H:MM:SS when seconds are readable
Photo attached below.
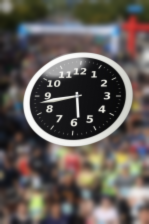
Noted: **5:43**
